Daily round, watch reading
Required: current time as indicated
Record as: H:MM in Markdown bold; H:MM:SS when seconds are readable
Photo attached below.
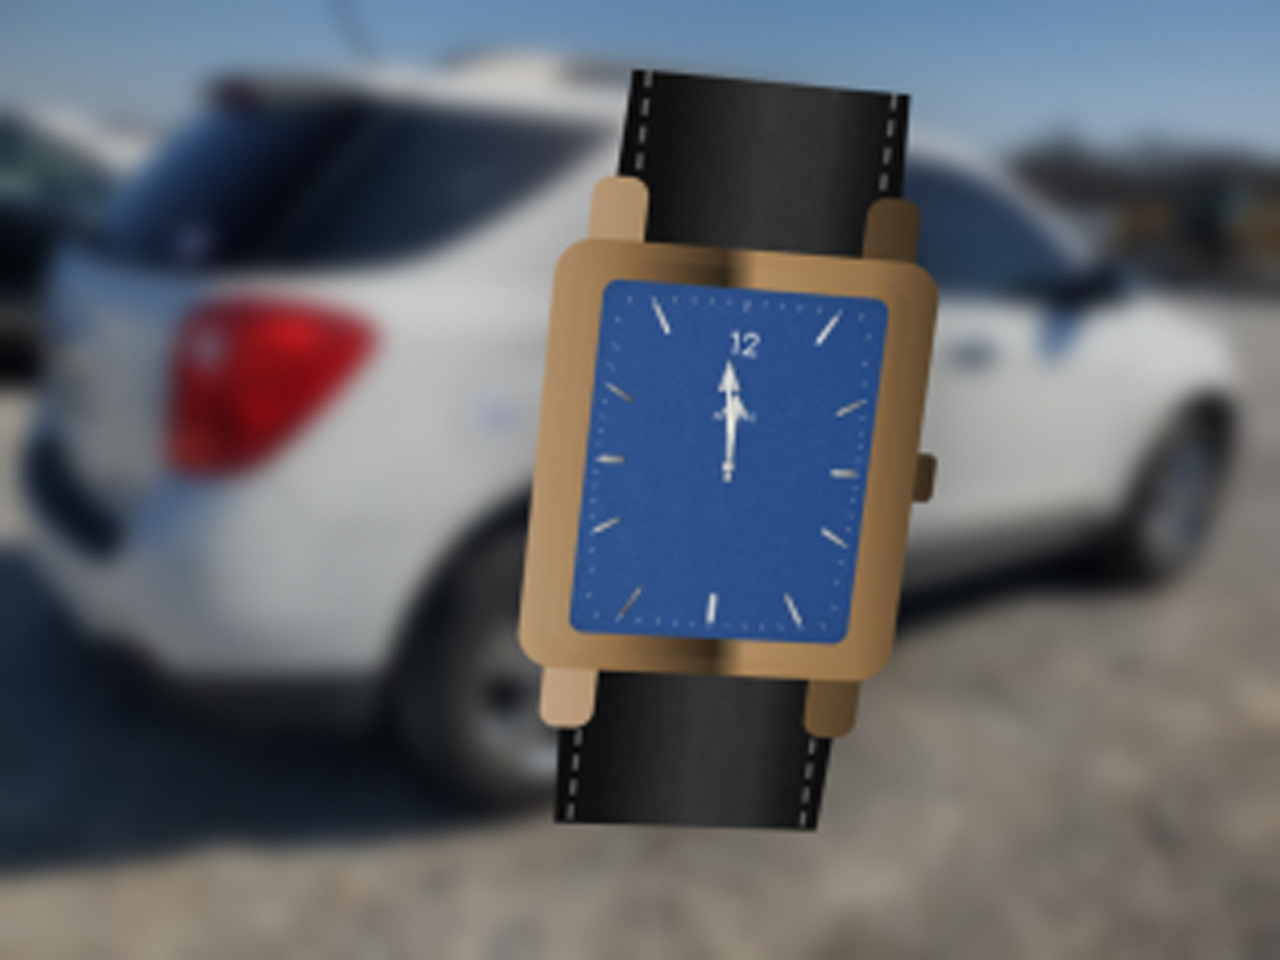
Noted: **11:59**
